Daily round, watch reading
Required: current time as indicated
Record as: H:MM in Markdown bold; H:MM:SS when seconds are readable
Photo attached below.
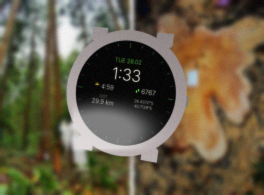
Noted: **1:33**
